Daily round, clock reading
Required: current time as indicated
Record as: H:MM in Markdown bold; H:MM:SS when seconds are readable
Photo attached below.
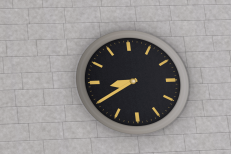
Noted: **8:40**
